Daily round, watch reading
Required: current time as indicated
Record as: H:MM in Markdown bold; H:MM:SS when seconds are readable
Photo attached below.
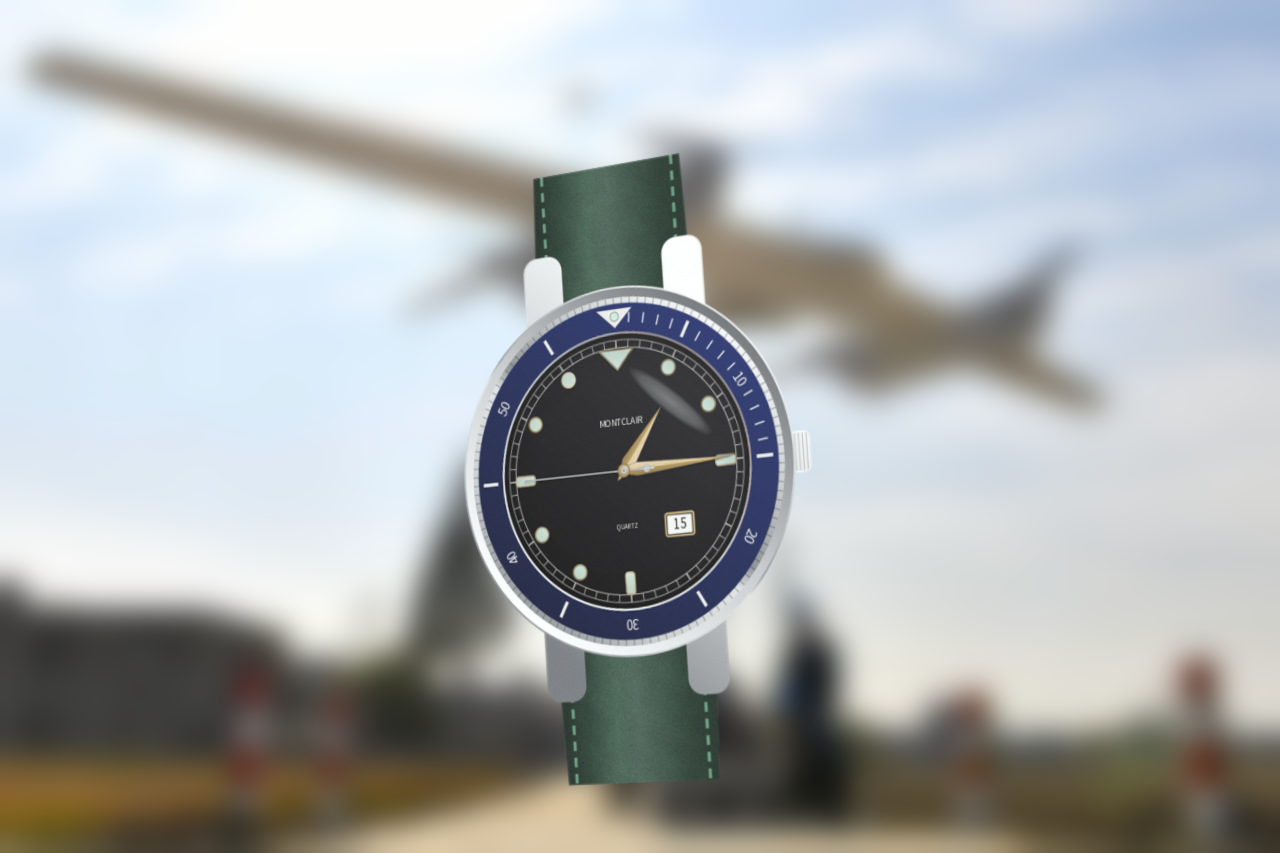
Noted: **1:14:45**
